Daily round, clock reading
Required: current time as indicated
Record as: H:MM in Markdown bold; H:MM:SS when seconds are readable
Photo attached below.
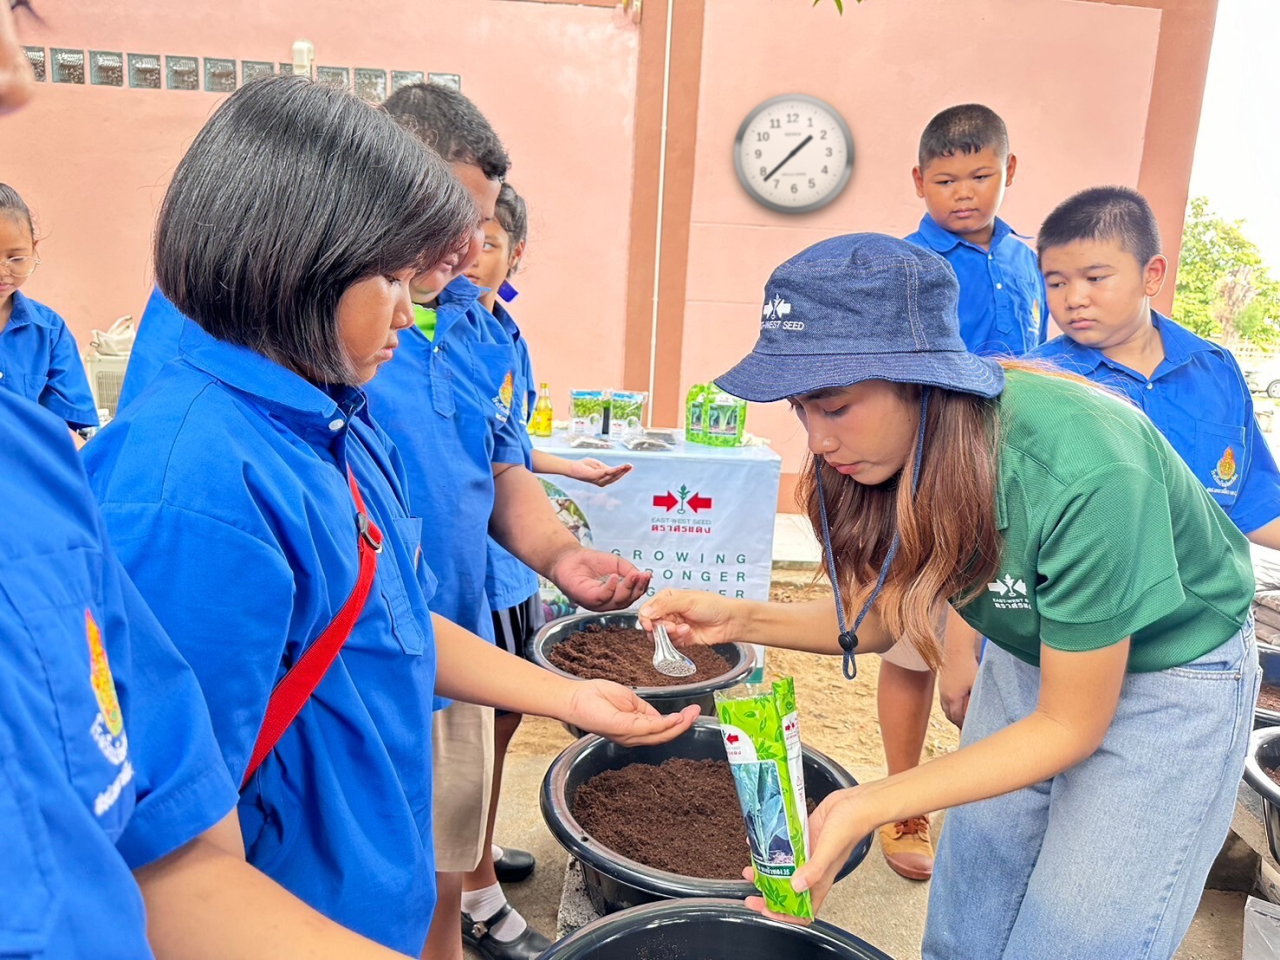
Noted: **1:38**
